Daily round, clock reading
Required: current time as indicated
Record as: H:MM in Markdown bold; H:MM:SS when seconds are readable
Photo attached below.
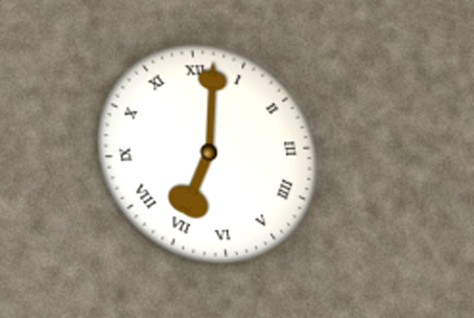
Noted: **7:02**
